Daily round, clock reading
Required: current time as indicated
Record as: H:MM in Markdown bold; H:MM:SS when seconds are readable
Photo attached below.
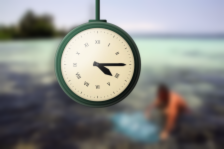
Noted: **4:15**
